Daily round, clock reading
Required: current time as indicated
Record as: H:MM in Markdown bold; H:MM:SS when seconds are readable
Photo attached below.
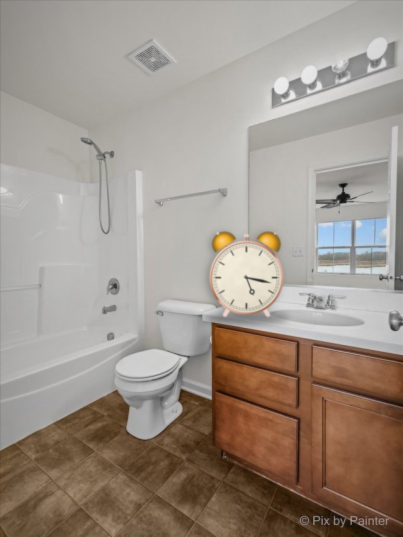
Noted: **5:17**
